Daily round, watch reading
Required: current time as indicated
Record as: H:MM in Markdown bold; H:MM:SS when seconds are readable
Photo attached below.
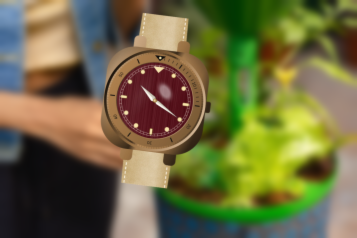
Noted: **10:20**
